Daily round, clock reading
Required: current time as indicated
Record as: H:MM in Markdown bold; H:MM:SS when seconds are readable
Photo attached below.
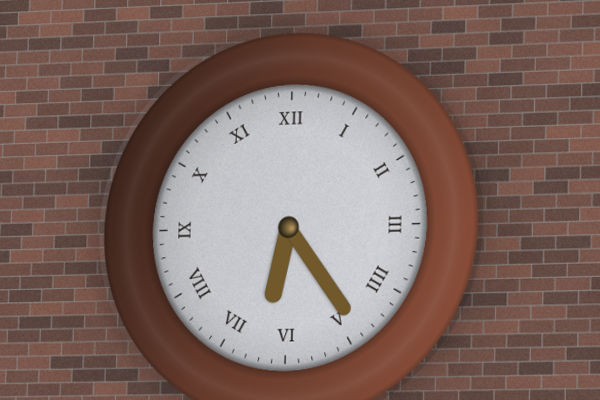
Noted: **6:24**
